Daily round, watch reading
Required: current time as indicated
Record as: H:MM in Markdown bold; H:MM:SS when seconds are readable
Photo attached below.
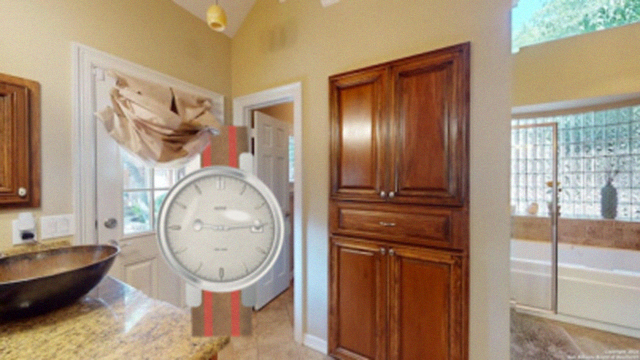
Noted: **9:14**
